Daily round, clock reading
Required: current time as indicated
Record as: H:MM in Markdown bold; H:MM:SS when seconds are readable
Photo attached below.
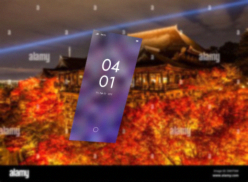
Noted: **4:01**
